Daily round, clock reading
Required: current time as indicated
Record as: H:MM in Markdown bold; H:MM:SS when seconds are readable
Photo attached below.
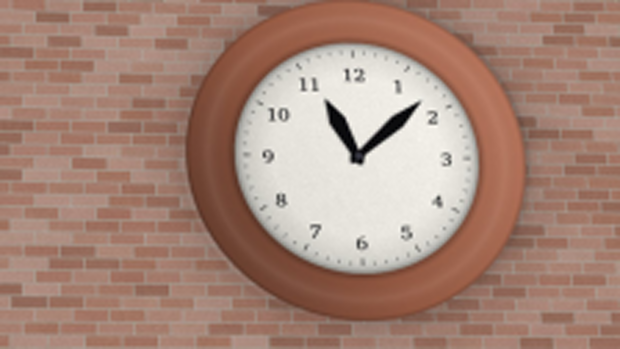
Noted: **11:08**
